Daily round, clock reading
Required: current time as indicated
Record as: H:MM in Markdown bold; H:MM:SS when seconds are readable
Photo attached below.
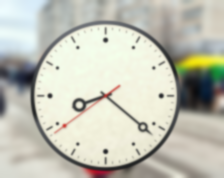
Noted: **8:21:39**
